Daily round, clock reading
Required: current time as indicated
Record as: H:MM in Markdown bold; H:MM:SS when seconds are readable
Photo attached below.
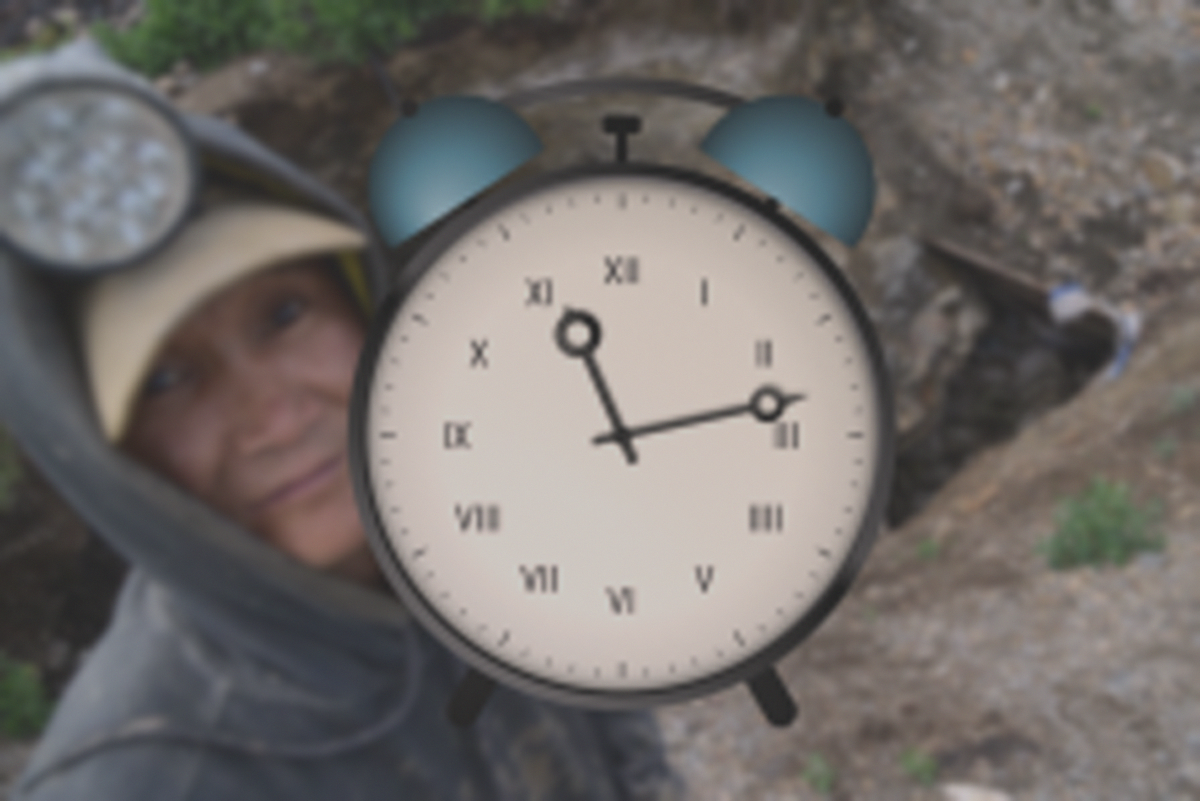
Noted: **11:13**
